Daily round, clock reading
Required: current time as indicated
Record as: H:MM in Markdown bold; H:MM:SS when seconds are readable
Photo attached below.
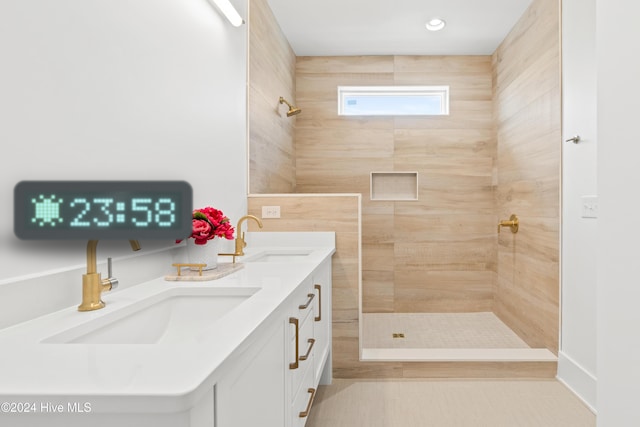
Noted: **23:58**
